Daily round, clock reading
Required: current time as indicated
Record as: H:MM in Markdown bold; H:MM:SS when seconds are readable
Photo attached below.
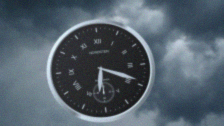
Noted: **6:19**
